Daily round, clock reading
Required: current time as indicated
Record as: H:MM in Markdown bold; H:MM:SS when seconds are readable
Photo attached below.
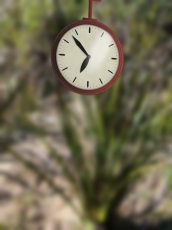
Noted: **6:53**
